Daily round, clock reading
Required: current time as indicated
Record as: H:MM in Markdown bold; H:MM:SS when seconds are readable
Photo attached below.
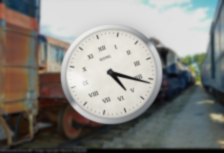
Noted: **5:21**
